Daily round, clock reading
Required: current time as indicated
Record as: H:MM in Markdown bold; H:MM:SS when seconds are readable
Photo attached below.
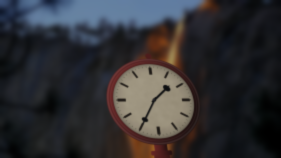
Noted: **1:35**
